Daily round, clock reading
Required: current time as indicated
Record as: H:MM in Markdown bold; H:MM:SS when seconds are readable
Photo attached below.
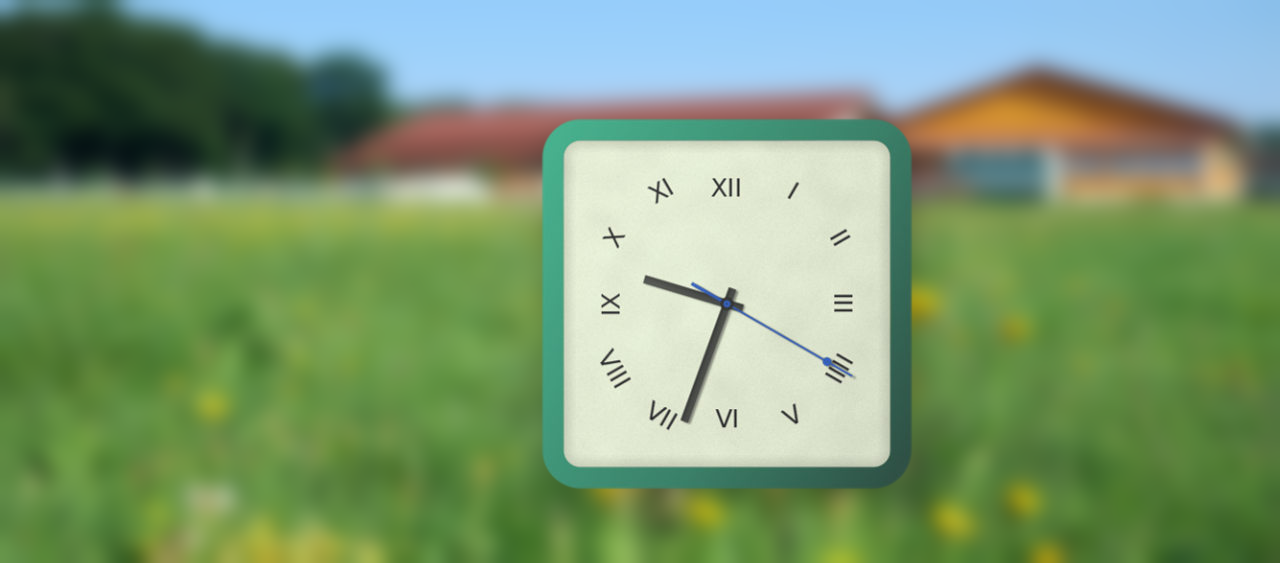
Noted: **9:33:20**
